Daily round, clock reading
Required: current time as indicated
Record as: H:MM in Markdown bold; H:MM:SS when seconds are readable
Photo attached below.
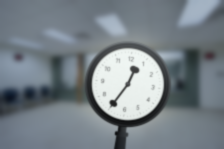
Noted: **12:35**
